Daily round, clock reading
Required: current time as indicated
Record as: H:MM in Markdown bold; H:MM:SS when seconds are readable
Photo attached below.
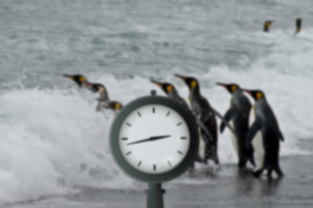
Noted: **2:43**
